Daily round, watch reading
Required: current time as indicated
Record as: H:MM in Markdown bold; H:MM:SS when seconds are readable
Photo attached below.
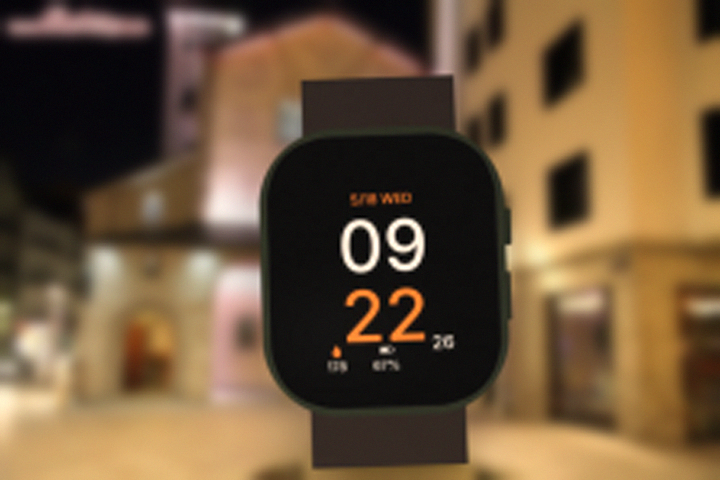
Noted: **9:22**
